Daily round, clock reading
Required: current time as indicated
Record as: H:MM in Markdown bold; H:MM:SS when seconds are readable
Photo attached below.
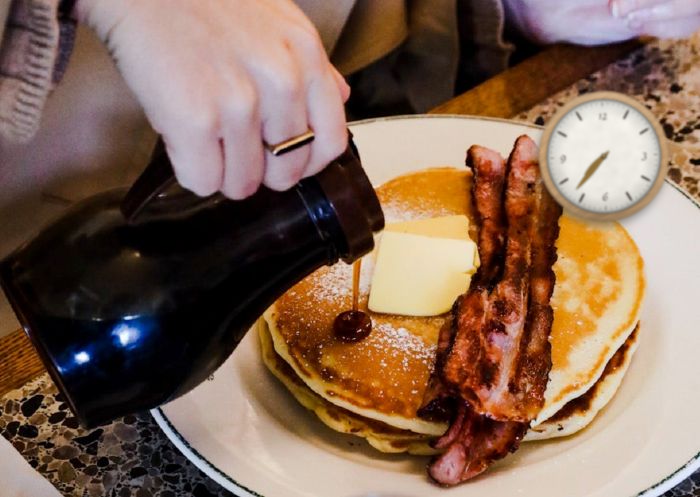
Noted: **7:37**
